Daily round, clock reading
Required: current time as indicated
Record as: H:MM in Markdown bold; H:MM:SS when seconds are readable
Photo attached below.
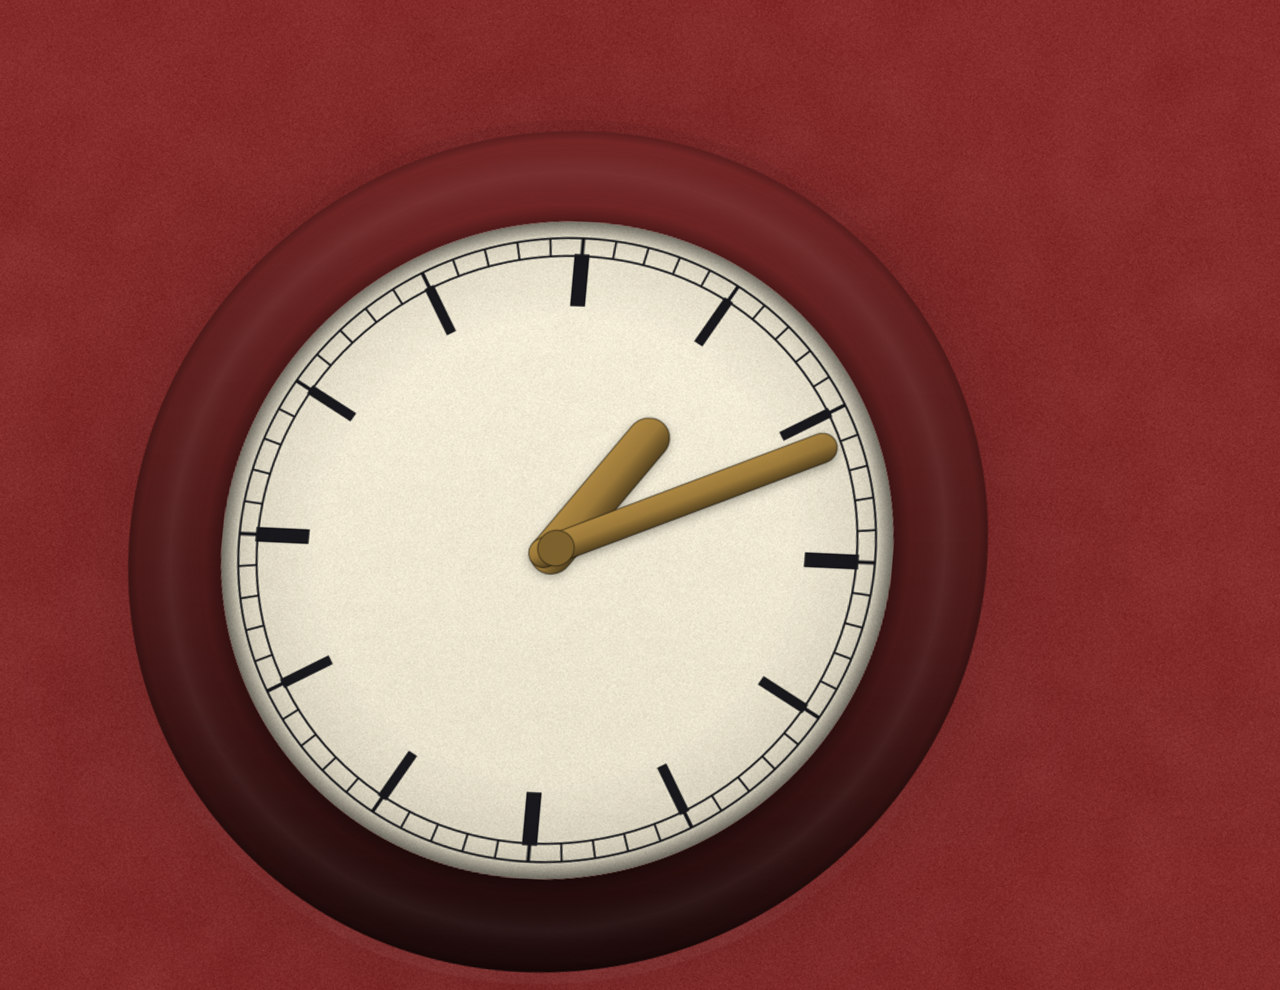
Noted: **1:11**
